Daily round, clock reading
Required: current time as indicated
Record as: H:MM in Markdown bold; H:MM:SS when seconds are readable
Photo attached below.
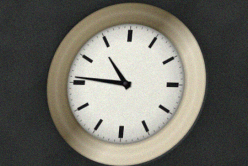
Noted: **10:46**
